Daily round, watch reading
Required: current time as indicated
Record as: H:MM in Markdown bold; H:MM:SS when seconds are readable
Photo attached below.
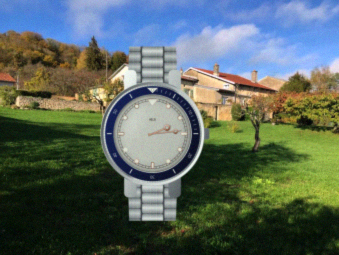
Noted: **2:14**
